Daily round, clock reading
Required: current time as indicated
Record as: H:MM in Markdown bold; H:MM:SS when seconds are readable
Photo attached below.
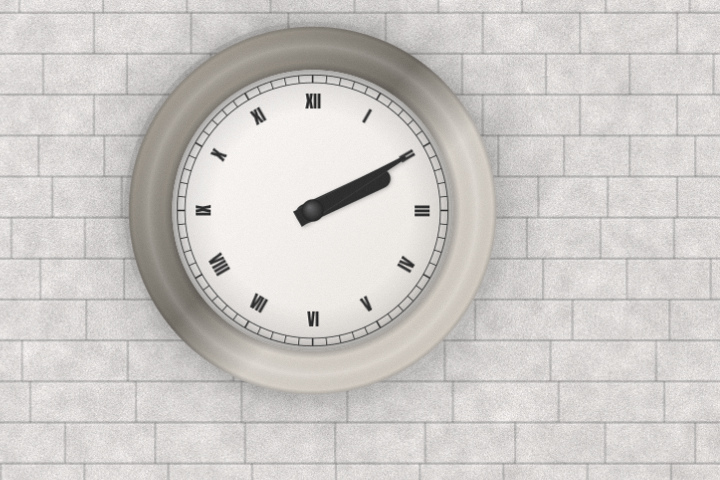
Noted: **2:10**
